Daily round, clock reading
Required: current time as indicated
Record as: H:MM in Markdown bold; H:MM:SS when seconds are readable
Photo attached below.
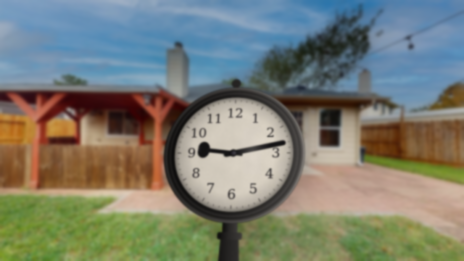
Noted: **9:13**
